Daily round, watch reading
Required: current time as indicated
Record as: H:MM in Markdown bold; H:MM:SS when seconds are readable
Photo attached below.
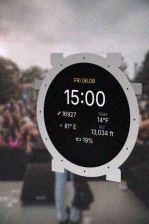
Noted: **15:00**
